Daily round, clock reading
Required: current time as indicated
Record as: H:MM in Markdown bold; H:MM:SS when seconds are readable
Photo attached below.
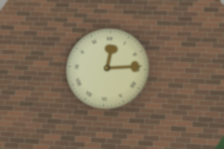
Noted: **12:14**
